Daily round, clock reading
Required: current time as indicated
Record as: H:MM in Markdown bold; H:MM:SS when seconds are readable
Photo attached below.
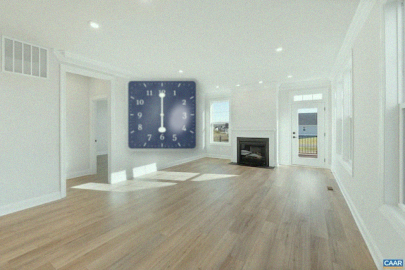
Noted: **6:00**
